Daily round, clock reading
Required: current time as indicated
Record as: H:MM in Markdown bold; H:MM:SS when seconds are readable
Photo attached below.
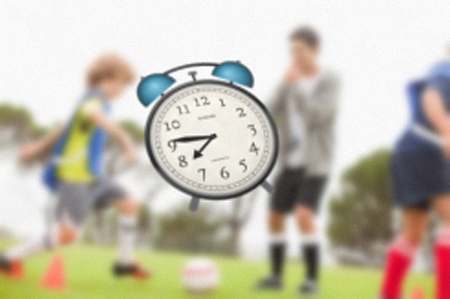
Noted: **7:46**
